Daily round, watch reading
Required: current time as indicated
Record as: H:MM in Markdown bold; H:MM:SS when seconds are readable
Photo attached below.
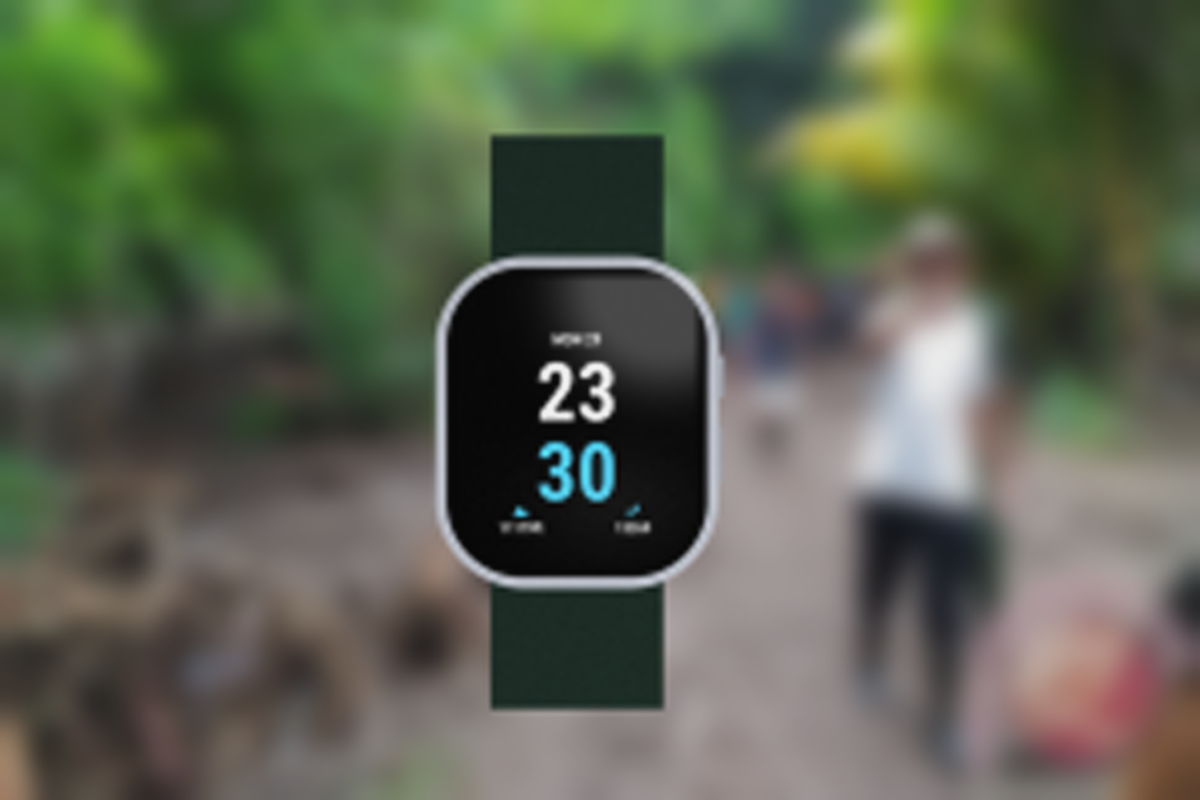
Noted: **23:30**
